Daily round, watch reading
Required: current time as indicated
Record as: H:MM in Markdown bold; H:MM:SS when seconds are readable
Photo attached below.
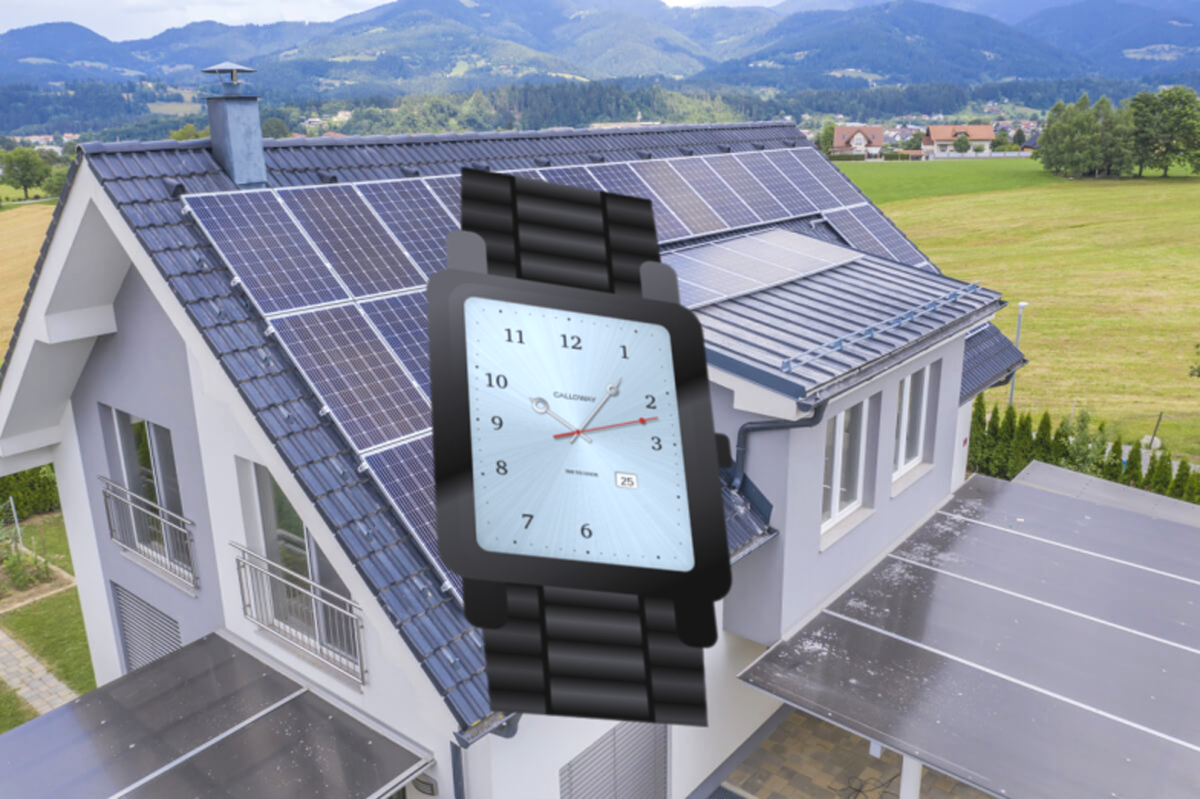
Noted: **10:06:12**
